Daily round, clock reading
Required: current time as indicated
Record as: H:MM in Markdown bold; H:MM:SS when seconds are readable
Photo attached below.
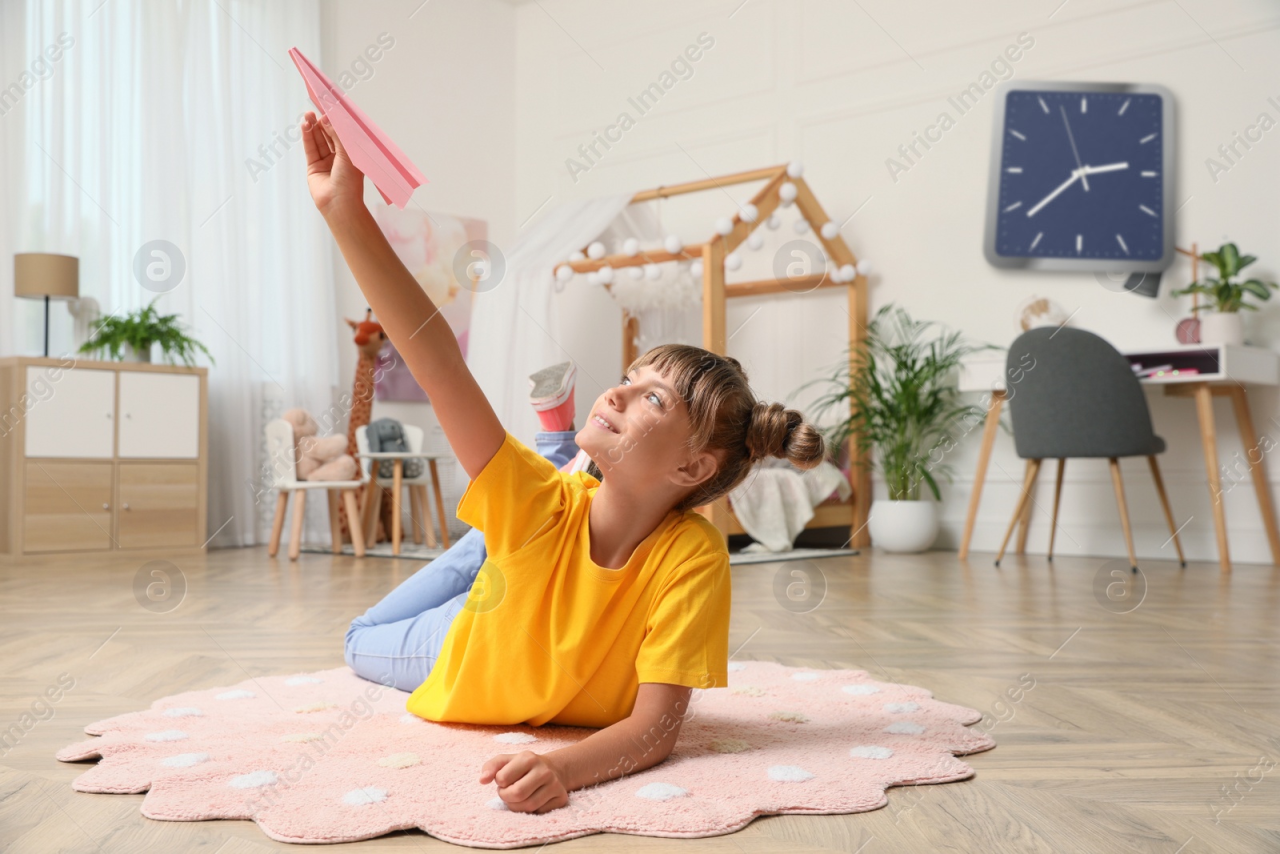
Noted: **2:37:57**
